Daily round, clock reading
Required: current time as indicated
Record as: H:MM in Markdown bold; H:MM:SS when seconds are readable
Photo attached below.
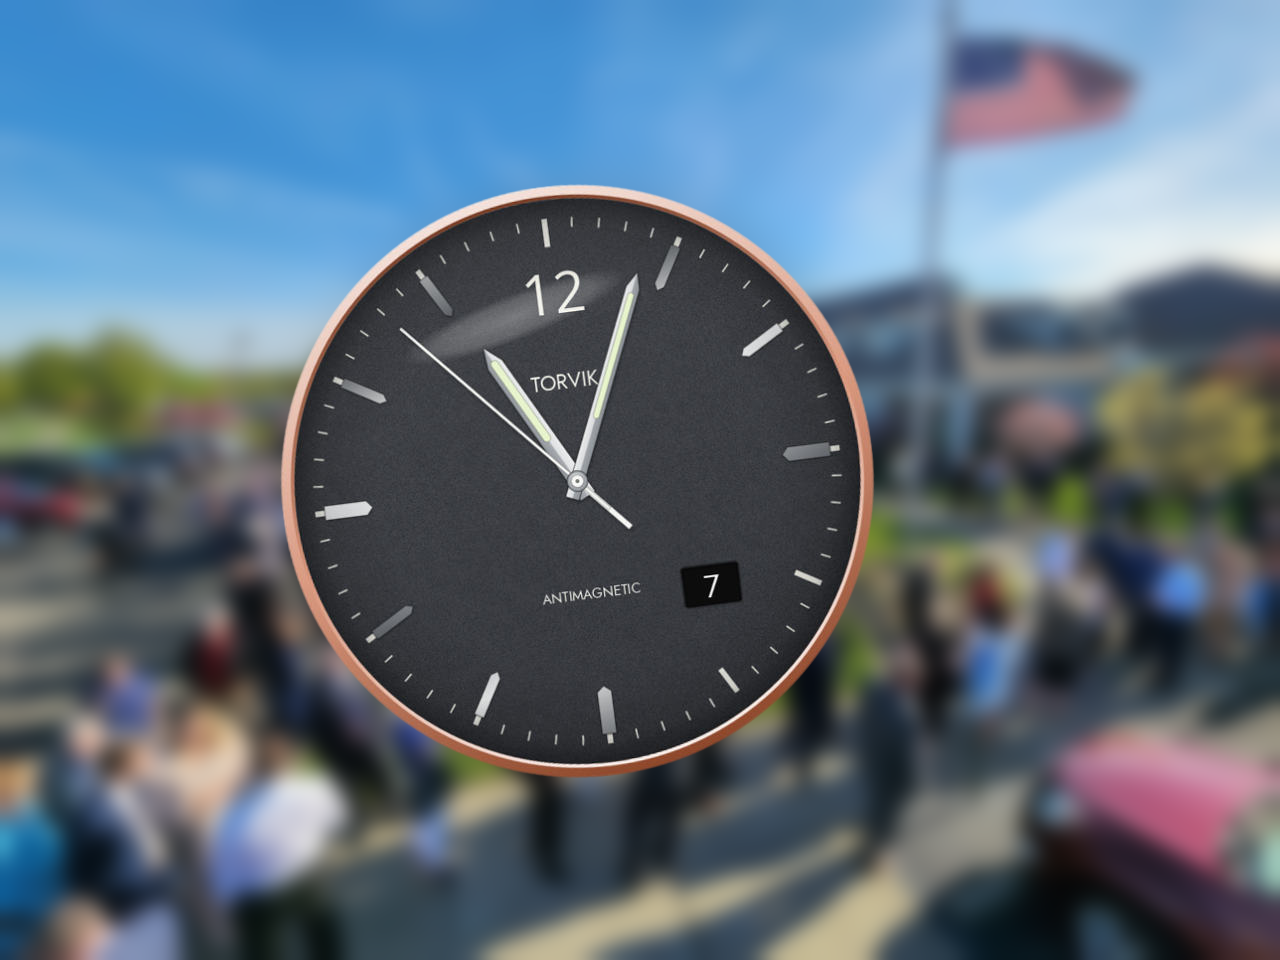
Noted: **11:03:53**
